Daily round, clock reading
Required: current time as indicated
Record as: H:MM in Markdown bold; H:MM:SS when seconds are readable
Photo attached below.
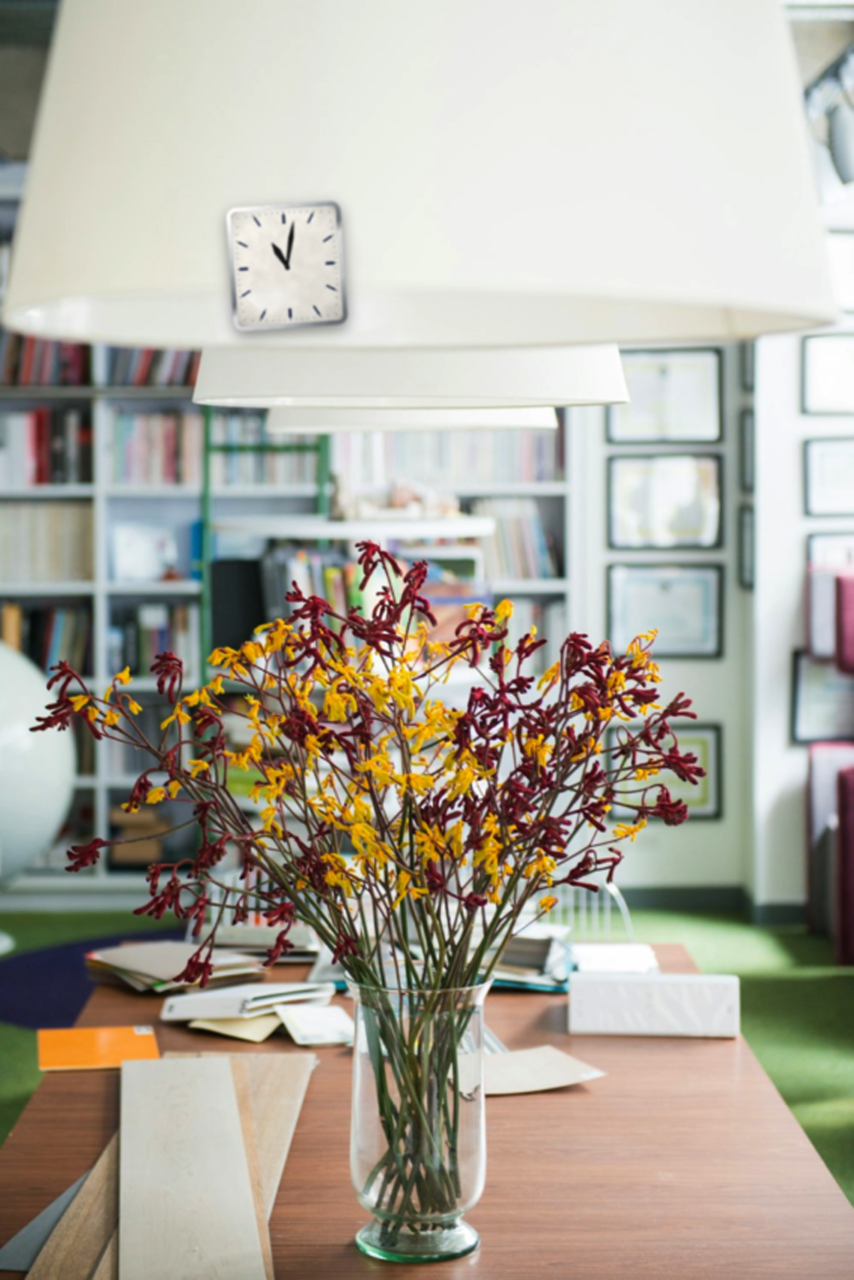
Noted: **11:02**
